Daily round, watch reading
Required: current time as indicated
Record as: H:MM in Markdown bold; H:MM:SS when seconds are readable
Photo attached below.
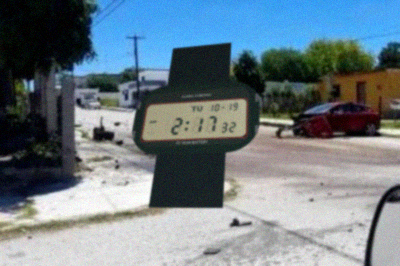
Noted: **2:17:32**
